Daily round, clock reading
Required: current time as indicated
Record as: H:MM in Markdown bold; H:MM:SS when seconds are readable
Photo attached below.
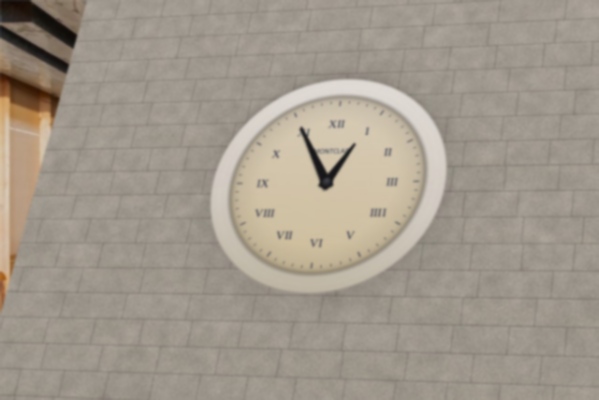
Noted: **12:55**
